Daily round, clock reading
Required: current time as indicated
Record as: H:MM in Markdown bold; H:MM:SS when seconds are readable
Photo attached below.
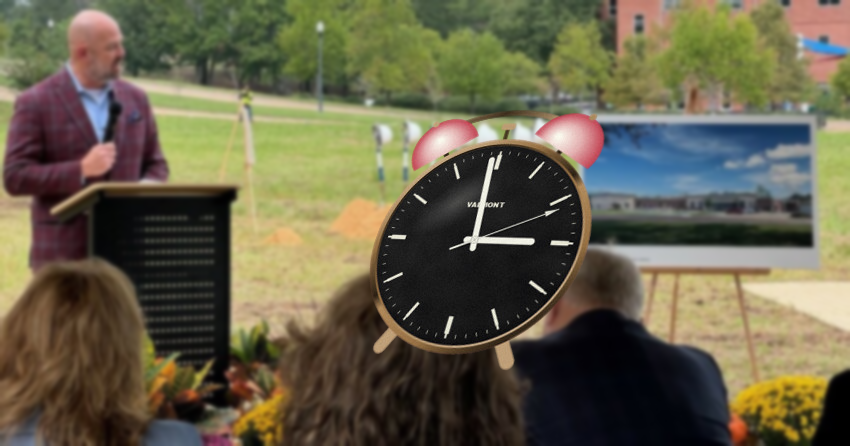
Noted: **2:59:11**
